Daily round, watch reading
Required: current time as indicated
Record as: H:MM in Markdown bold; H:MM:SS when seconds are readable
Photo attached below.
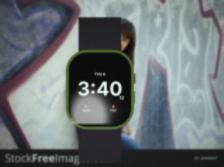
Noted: **3:40**
